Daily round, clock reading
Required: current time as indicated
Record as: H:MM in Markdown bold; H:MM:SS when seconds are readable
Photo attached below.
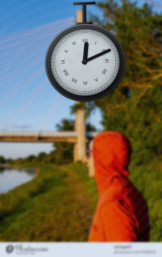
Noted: **12:11**
